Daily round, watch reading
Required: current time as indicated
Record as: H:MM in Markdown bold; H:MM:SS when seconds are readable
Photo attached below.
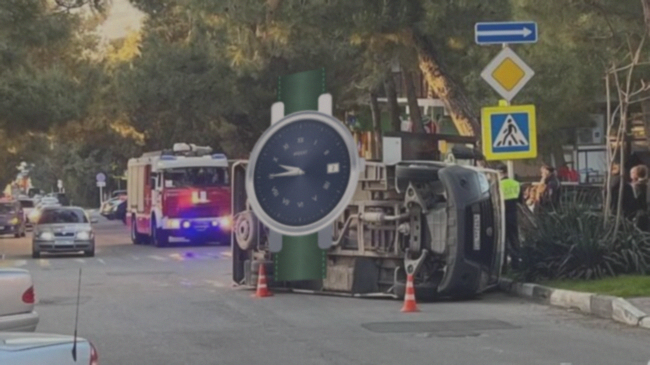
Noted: **9:45**
